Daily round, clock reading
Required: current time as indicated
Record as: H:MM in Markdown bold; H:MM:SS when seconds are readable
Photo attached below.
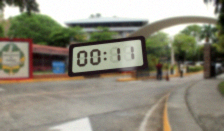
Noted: **0:11**
